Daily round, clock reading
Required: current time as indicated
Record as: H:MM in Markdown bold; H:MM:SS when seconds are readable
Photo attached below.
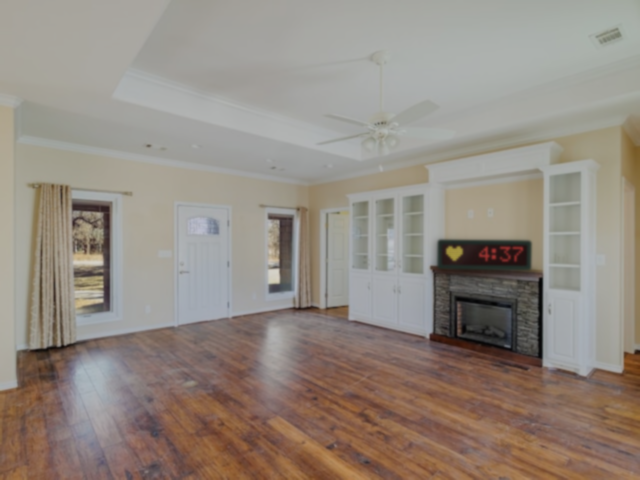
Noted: **4:37**
